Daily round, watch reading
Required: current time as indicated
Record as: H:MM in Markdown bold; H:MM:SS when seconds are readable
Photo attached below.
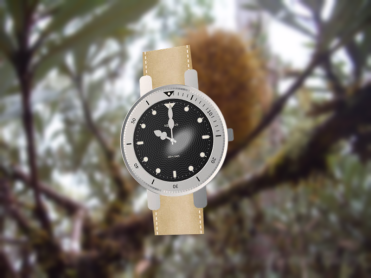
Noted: **10:00**
